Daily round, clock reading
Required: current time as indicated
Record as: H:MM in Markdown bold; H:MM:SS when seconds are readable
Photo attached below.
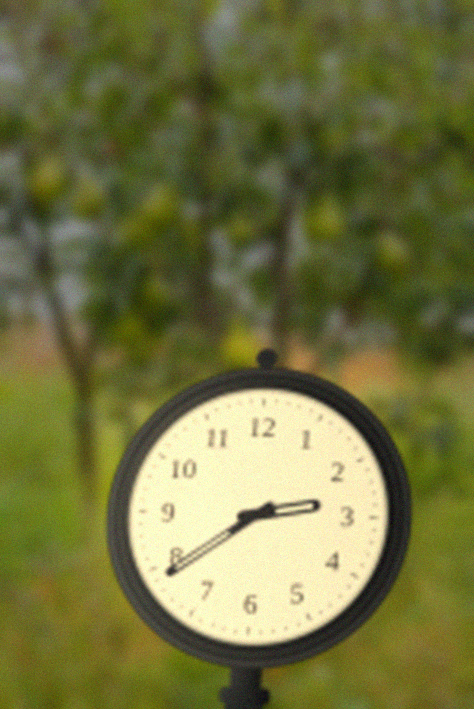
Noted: **2:39**
